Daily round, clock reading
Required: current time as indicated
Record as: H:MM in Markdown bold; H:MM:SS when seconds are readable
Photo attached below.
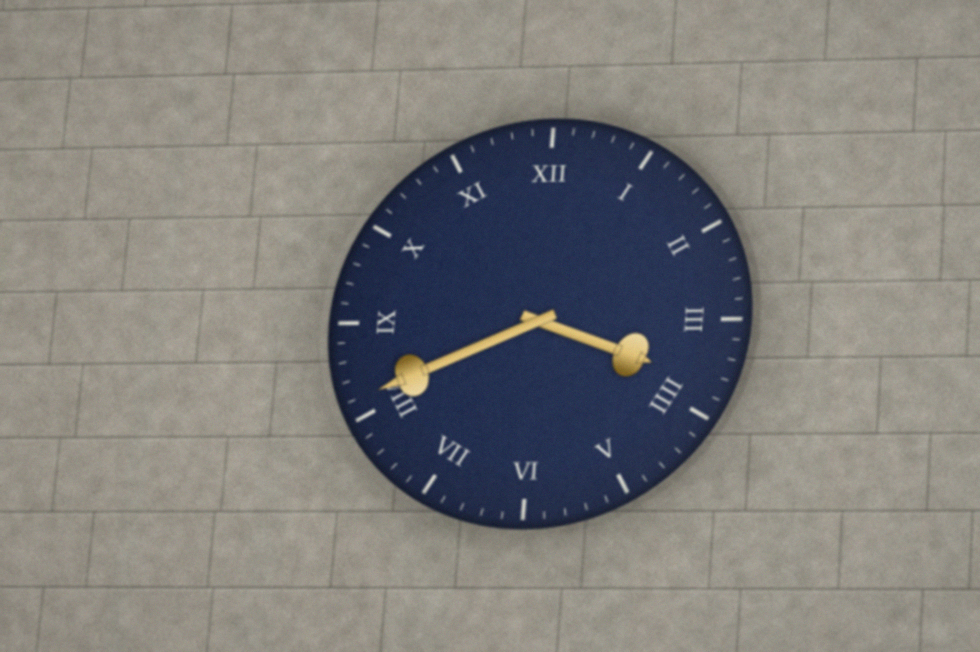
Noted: **3:41**
